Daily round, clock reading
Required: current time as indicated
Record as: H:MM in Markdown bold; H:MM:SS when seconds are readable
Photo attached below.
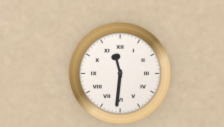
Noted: **11:31**
